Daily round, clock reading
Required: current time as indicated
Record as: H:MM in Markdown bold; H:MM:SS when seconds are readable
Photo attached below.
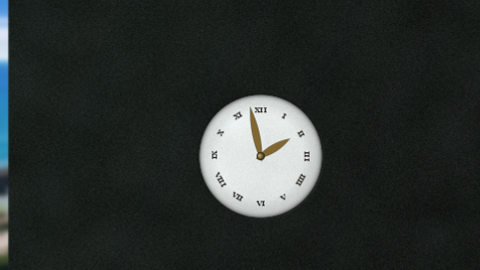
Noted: **1:58**
